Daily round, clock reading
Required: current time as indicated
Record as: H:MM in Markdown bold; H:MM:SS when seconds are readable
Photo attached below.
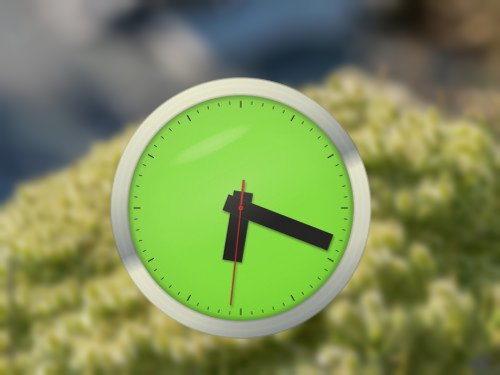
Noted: **6:18:31**
